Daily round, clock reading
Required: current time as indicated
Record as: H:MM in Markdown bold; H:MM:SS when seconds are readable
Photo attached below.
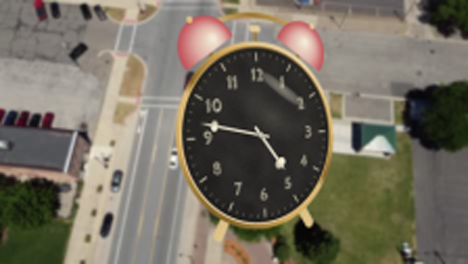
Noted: **4:47**
